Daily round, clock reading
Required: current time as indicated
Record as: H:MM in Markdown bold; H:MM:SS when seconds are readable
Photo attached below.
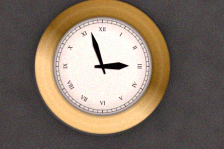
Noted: **2:57**
